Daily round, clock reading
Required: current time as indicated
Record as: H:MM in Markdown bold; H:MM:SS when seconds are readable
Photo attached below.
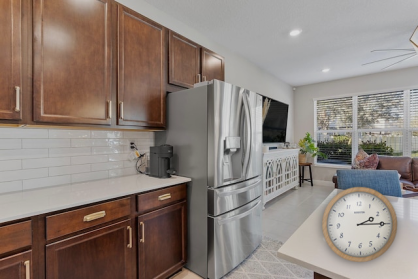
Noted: **2:15**
